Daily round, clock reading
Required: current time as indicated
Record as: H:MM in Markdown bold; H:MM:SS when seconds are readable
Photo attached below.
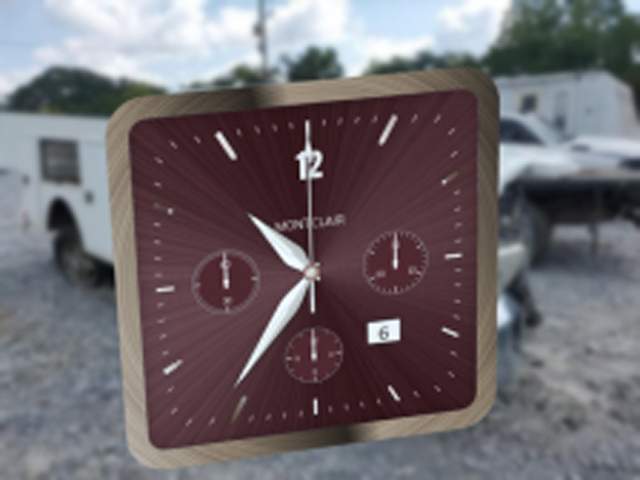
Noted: **10:36**
